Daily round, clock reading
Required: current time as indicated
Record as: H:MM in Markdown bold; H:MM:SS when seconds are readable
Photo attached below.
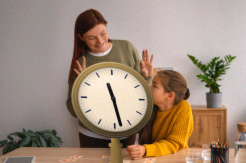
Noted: **11:28**
